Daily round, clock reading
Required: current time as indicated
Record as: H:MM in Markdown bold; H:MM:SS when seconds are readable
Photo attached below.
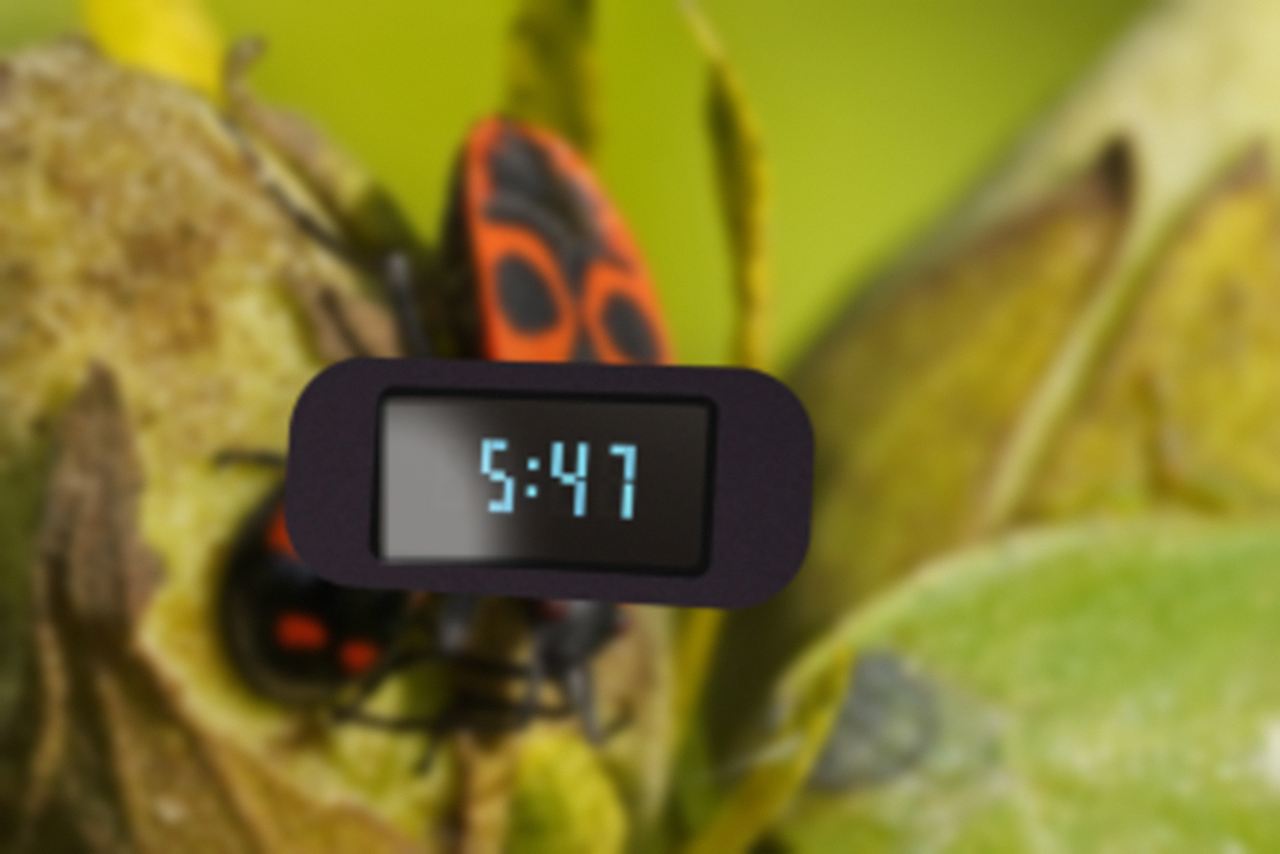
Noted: **5:47**
